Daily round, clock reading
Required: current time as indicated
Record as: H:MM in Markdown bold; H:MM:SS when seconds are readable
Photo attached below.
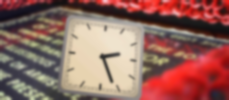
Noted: **2:26**
